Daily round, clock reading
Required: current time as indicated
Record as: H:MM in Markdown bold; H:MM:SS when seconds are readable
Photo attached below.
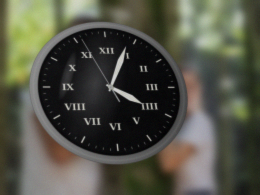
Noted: **4:03:56**
